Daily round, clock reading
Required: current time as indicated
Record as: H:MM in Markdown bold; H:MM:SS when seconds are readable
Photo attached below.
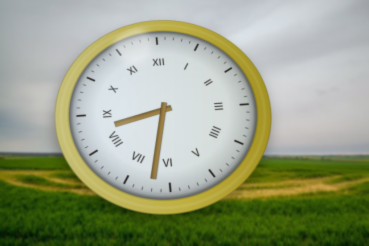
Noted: **8:32**
